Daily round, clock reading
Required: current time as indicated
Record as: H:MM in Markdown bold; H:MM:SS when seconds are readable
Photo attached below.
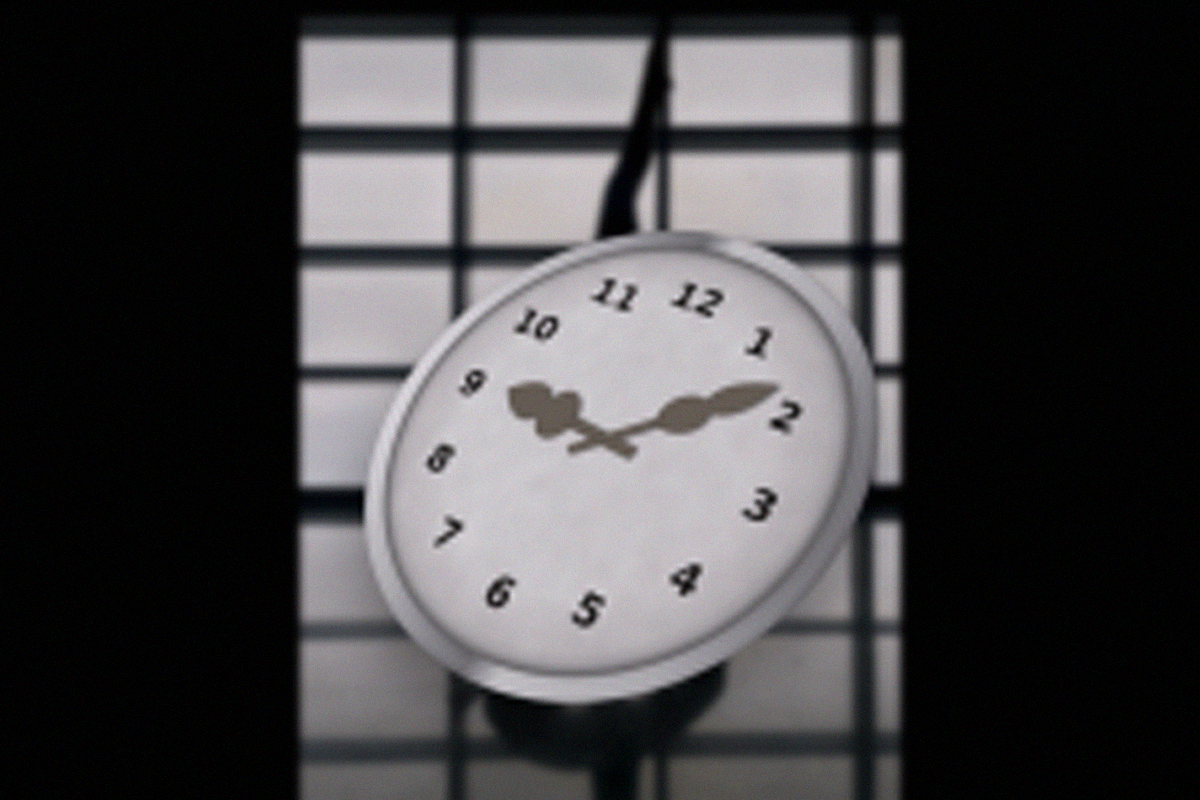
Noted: **9:08**
